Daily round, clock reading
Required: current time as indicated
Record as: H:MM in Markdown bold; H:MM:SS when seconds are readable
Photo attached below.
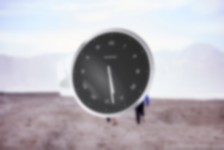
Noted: **5:28**
